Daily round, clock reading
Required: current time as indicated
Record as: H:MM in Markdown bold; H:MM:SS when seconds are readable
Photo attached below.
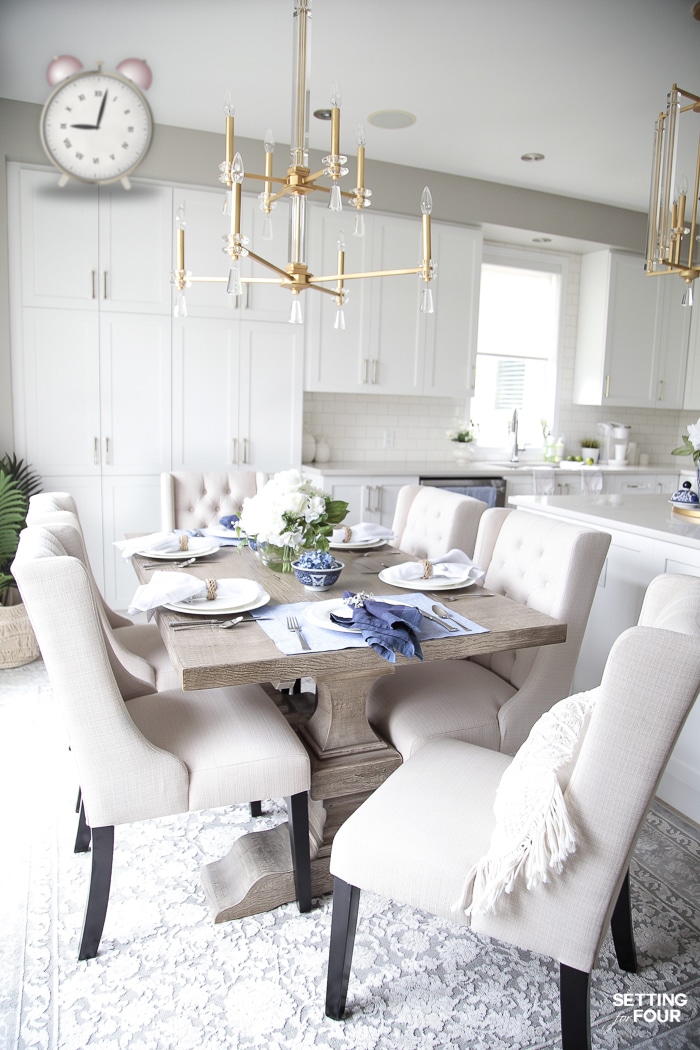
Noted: **9:02**
